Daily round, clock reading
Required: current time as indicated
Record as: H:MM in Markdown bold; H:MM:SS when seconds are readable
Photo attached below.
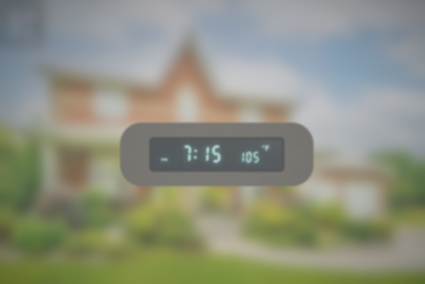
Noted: **7:15**
